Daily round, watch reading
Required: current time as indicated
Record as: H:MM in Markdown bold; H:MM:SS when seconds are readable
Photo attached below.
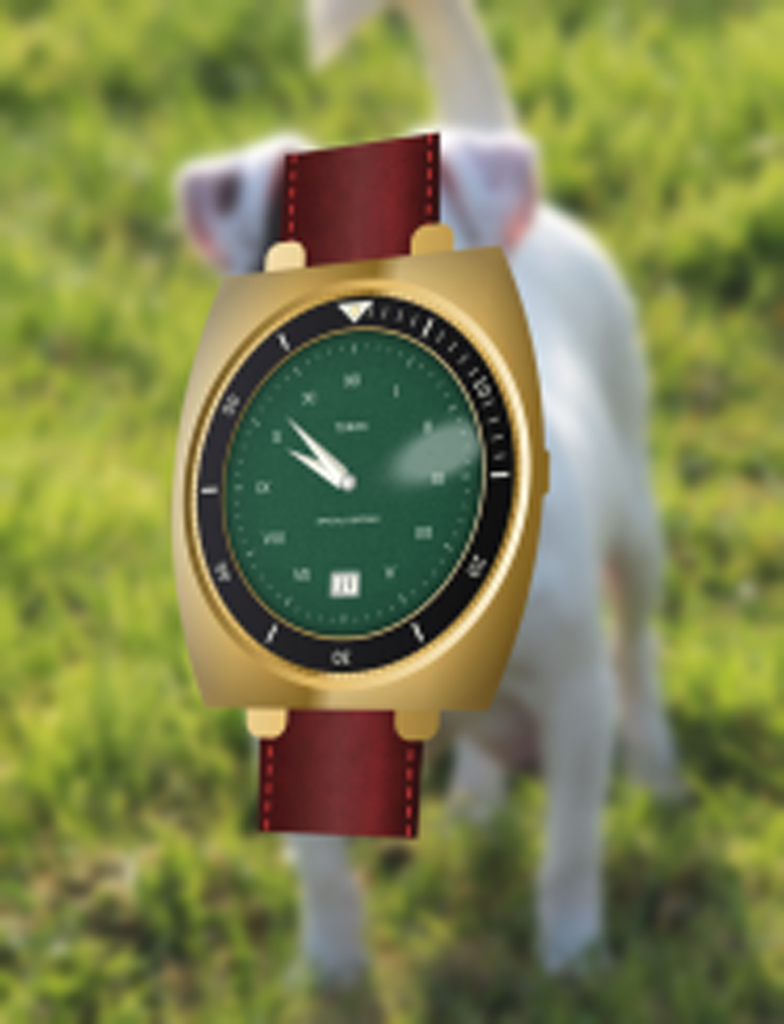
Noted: **9:52**
